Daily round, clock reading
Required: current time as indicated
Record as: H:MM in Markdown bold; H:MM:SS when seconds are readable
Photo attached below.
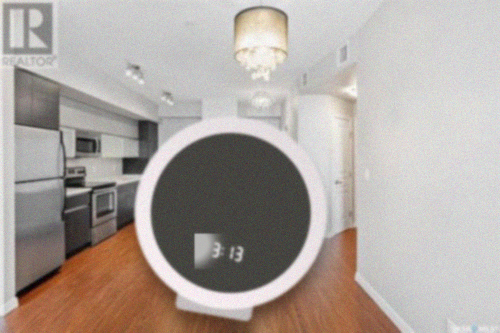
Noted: **3:13**
